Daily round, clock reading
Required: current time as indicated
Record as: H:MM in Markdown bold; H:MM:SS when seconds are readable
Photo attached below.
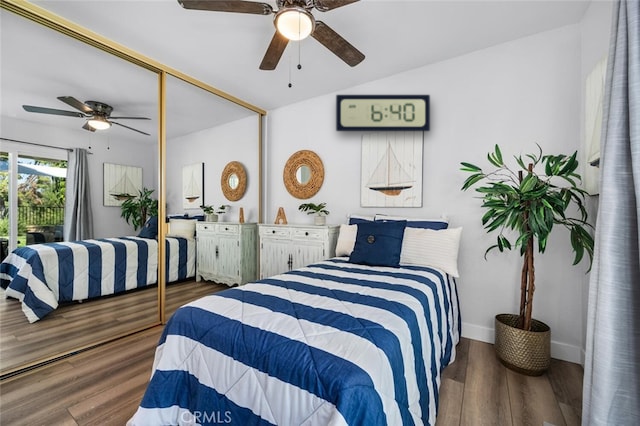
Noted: **6:40**
